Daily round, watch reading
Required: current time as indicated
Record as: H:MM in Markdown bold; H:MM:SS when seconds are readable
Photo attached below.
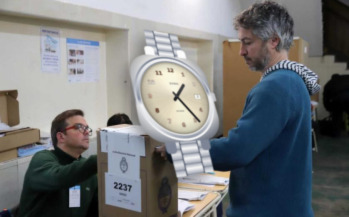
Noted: **1:24**
